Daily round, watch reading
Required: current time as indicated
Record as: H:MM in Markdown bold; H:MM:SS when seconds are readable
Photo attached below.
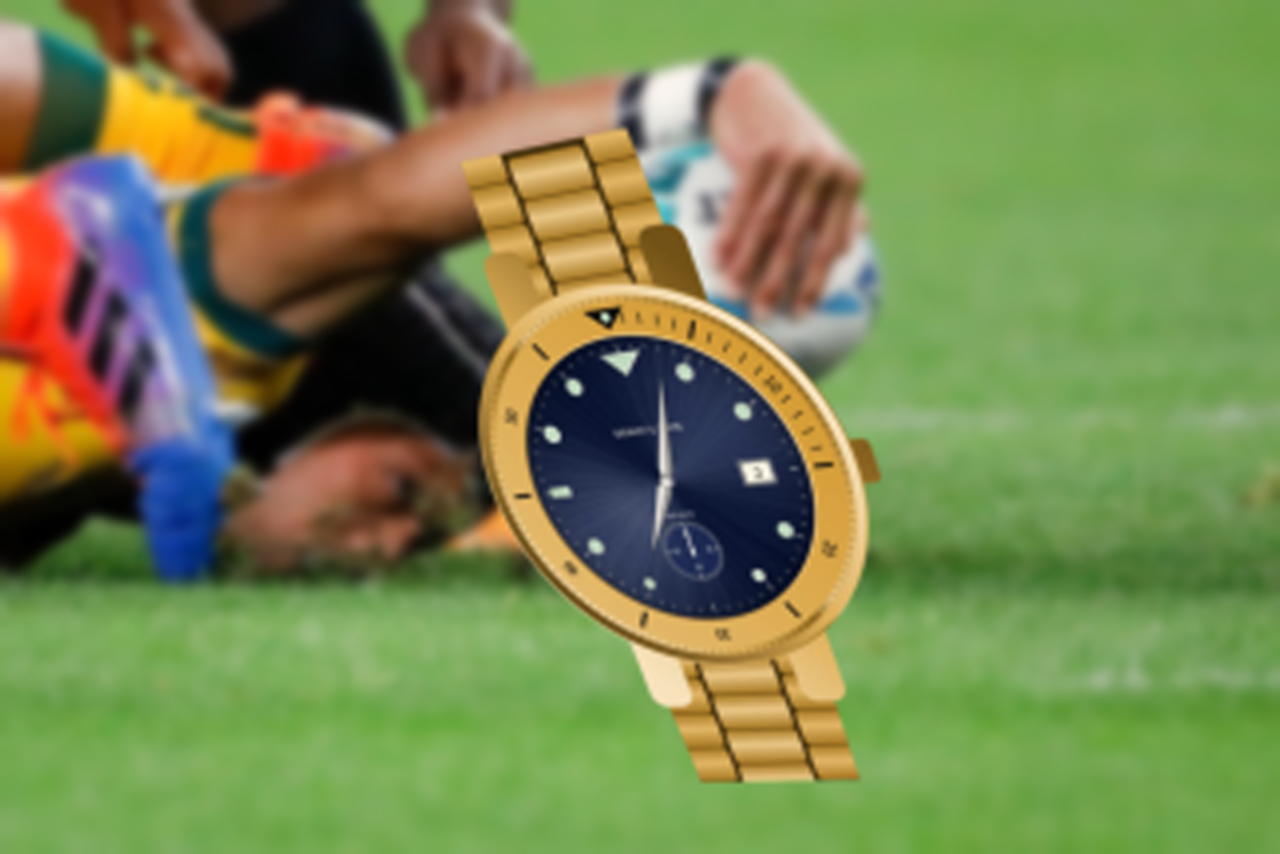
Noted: **7:03**
